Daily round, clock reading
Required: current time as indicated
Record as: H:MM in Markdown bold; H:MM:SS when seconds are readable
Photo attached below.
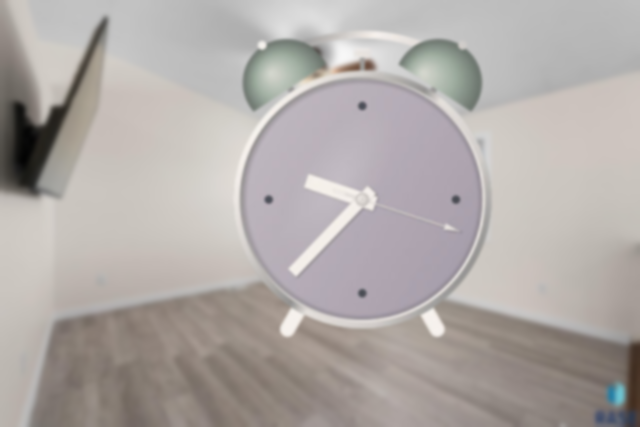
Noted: **9:37:18**
